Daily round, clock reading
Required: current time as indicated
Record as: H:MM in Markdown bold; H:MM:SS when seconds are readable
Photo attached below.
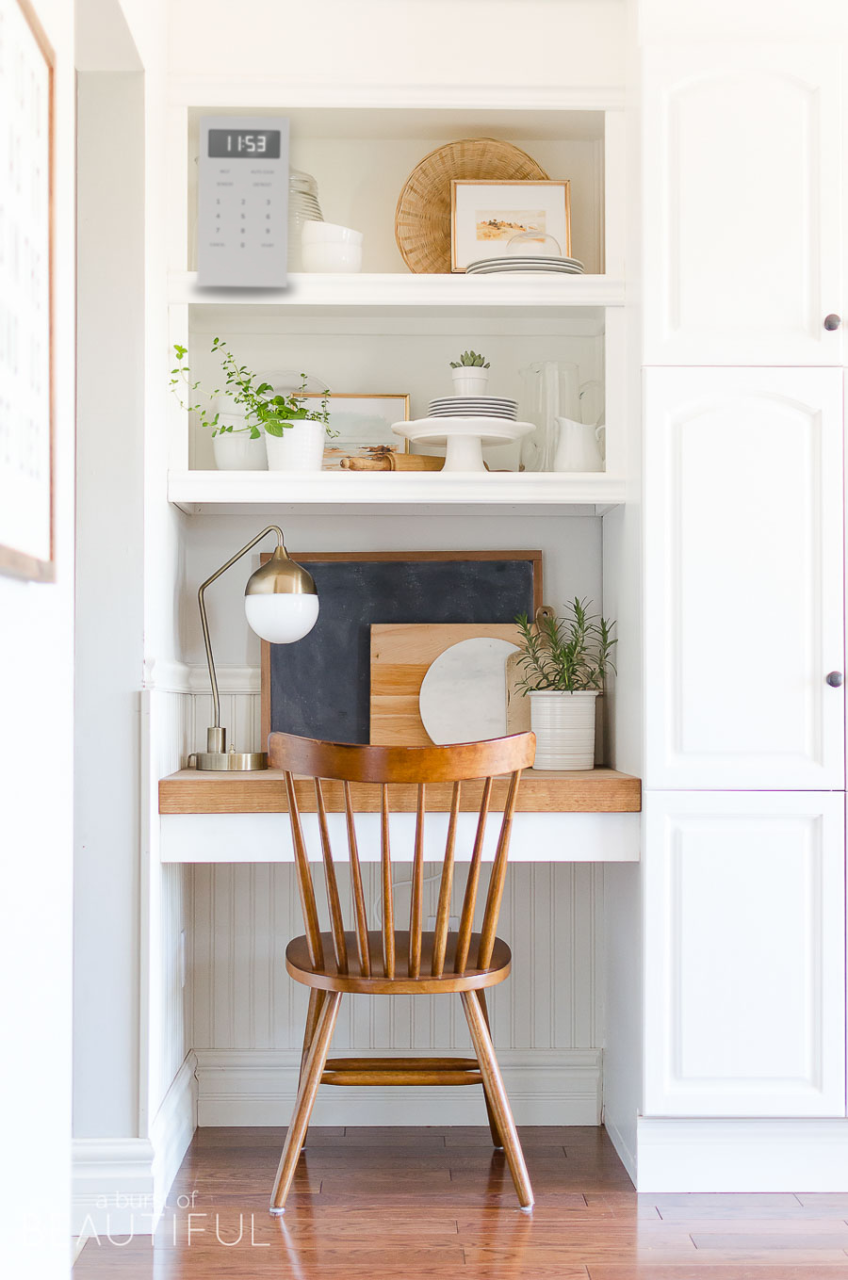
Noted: **11:53**
